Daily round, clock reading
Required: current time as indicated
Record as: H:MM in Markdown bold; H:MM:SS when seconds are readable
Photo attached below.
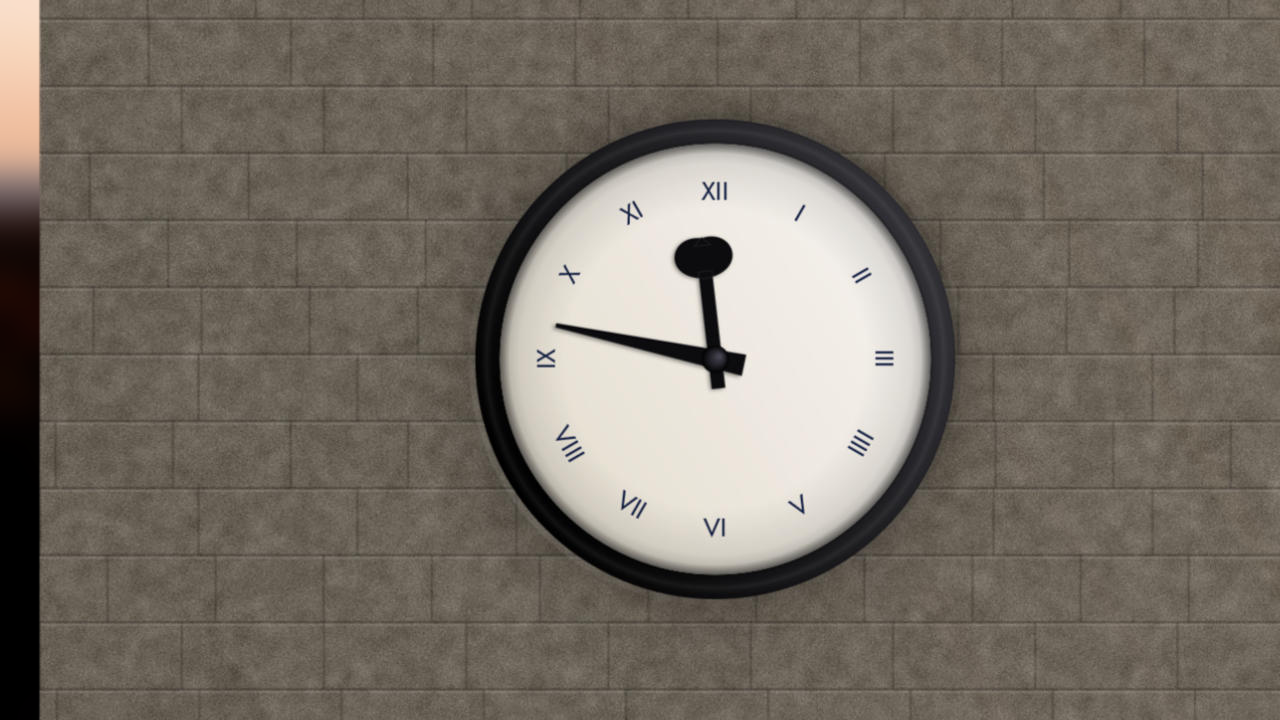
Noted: **11:47**
